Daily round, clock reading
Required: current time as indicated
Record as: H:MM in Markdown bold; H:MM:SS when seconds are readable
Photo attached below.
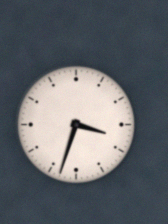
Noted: **3:33**
